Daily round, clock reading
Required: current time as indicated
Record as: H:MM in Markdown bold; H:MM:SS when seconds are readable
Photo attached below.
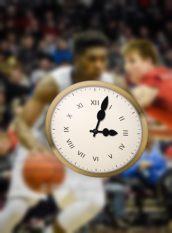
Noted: **3:03**
